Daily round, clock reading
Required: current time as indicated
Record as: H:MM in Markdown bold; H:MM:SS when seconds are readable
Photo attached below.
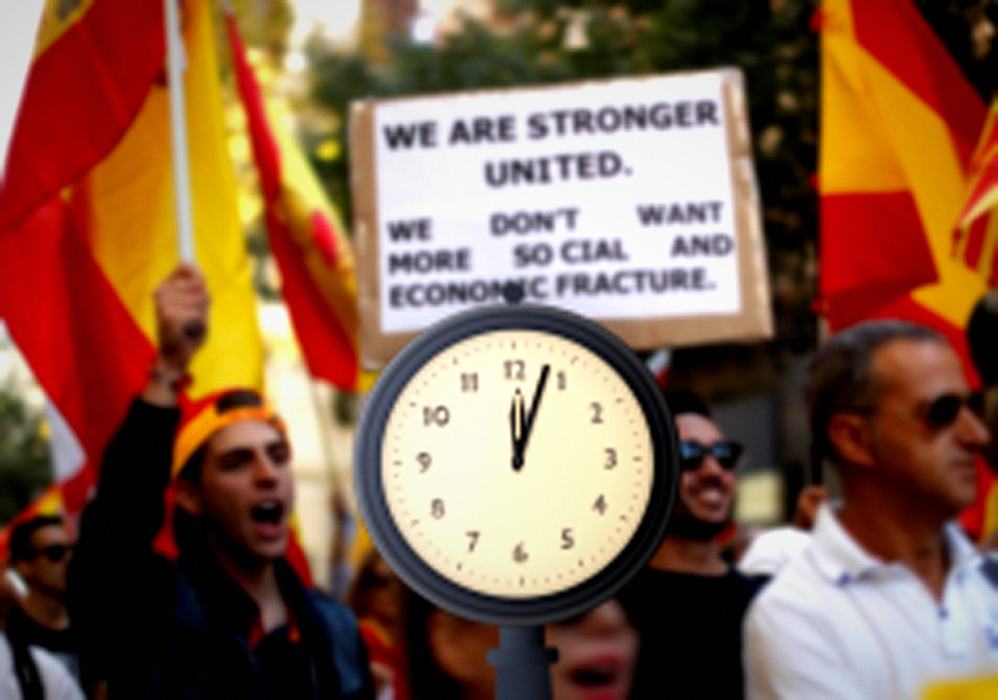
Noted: **12:03**
